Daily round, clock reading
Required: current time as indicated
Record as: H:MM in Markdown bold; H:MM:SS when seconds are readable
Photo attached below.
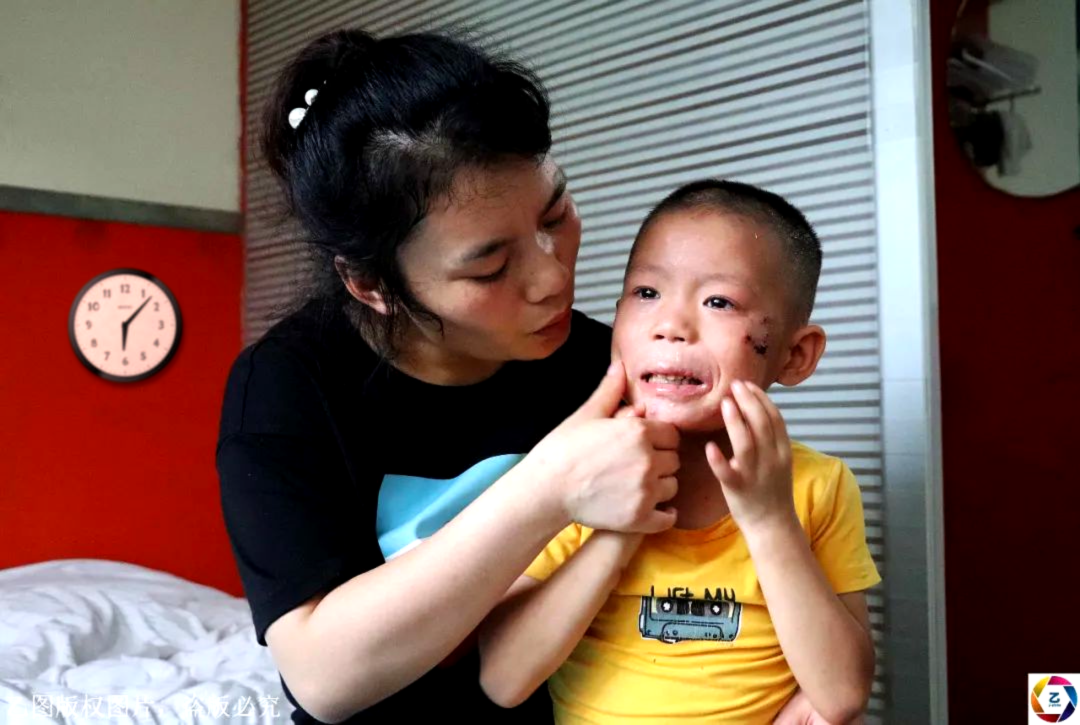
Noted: **6:07**
